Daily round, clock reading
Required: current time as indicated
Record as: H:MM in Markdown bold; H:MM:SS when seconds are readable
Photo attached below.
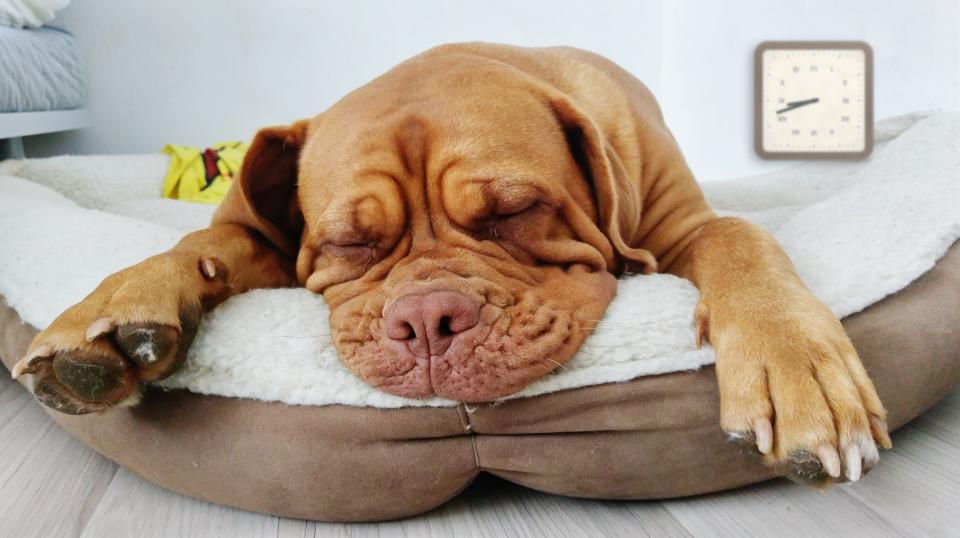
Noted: **8:42**
